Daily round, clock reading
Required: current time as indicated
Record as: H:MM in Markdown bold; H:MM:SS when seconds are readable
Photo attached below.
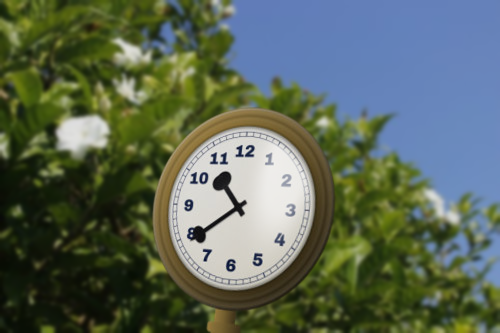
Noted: **10:39**
